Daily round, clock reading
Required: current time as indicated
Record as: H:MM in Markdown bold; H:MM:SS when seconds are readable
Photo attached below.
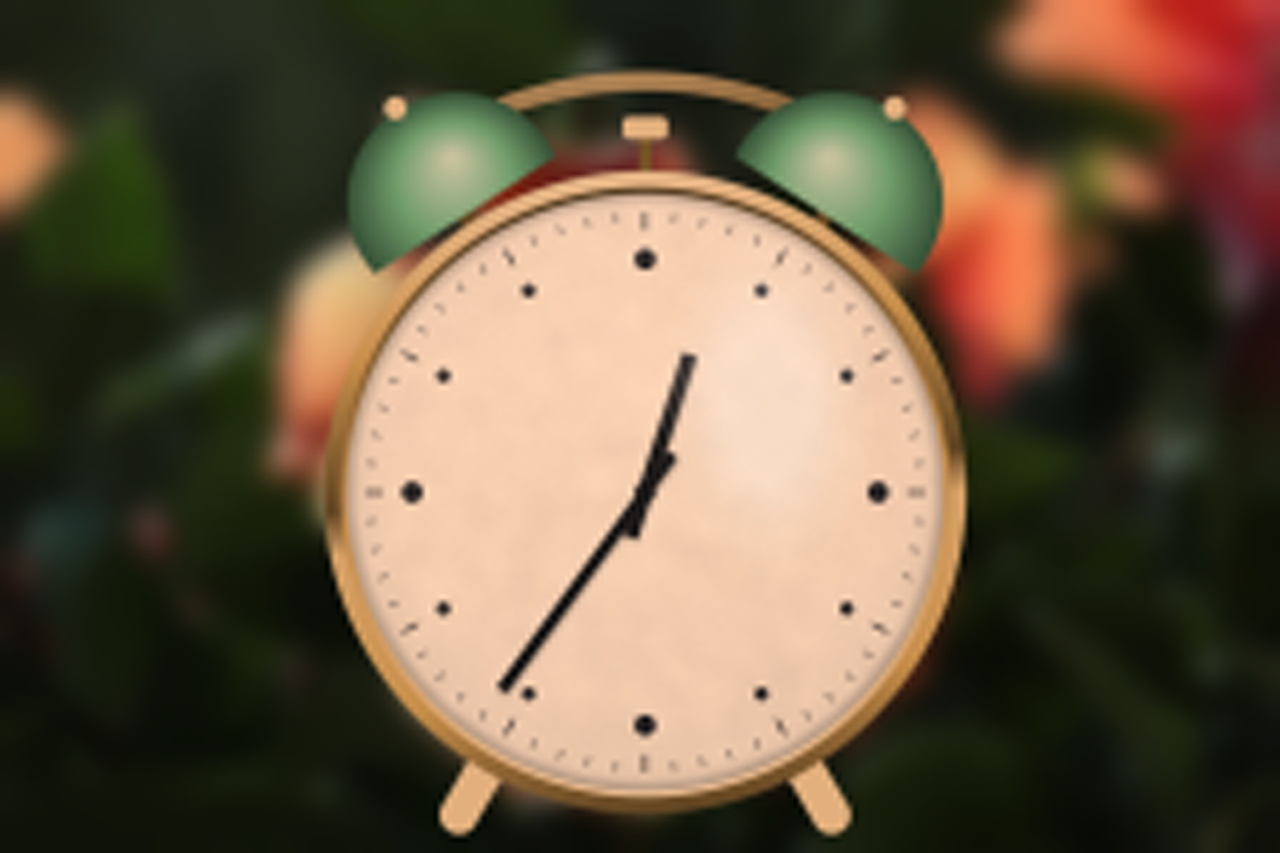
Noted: **12:36**
